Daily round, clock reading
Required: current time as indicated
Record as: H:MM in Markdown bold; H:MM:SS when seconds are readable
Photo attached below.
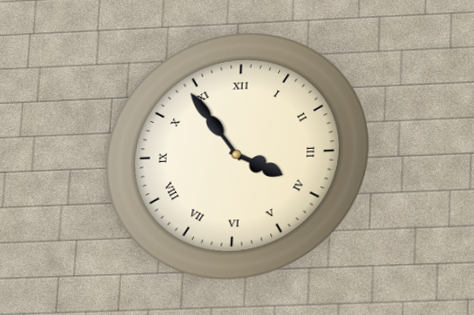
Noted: **3:54**
